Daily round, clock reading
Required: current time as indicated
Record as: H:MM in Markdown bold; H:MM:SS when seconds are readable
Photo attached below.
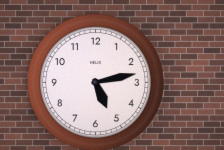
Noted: **5:13**
